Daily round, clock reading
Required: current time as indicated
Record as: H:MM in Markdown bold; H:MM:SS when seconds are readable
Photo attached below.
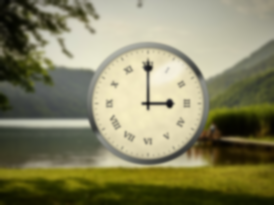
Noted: **3:00**
